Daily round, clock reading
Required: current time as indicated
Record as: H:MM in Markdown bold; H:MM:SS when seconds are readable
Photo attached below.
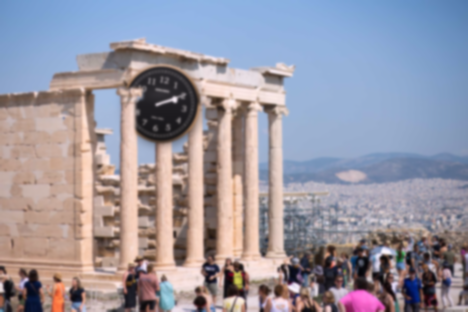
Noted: **2:10**
